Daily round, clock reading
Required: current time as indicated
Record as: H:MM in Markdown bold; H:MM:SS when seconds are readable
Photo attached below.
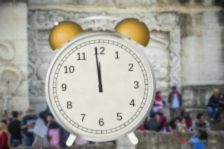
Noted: **11:59**
